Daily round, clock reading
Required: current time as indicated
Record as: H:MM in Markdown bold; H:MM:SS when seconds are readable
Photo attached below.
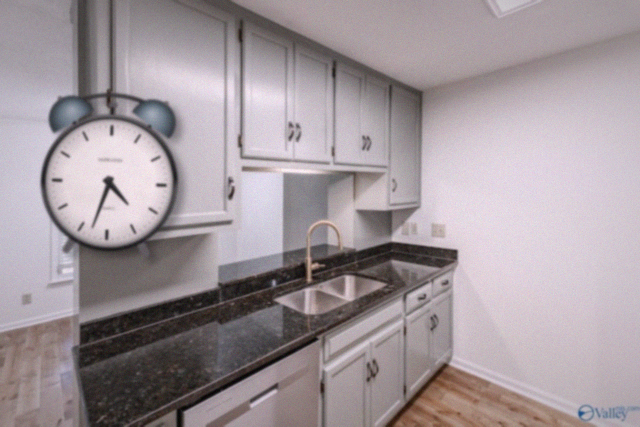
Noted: **4:33**
